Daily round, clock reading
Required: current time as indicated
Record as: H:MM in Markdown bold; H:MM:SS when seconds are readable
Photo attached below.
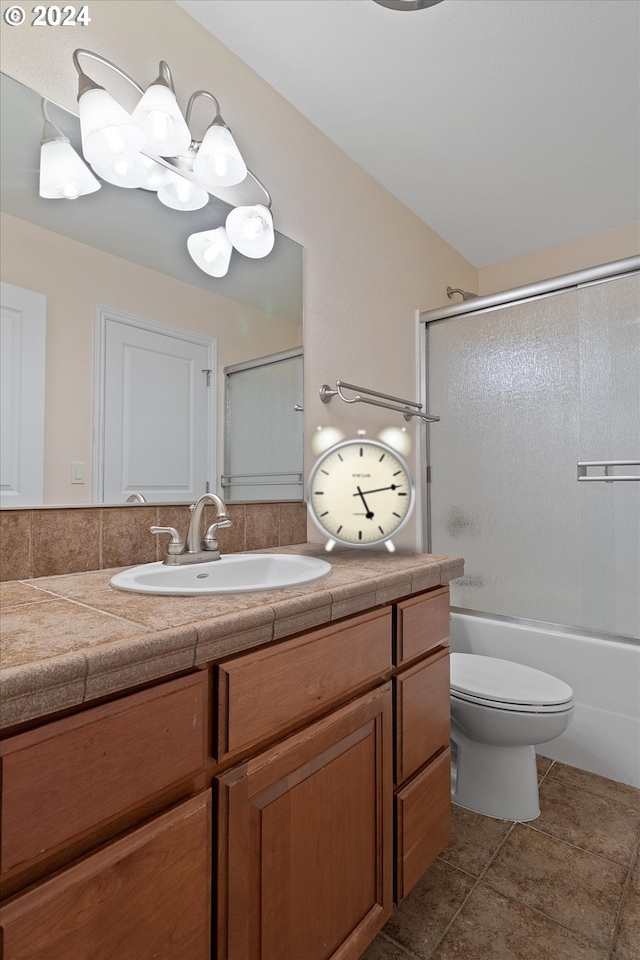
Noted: **5:13**
